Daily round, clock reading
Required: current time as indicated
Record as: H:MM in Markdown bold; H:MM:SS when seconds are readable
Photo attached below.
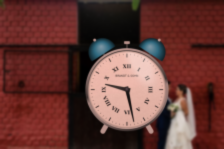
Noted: **9:28**
